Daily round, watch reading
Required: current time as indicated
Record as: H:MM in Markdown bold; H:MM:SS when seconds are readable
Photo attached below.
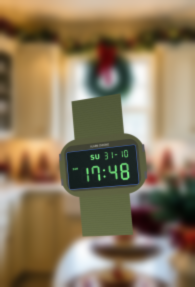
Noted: **17:48**
